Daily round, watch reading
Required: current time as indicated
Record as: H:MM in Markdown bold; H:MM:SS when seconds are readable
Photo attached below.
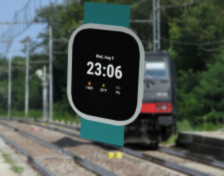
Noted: **23:06**
